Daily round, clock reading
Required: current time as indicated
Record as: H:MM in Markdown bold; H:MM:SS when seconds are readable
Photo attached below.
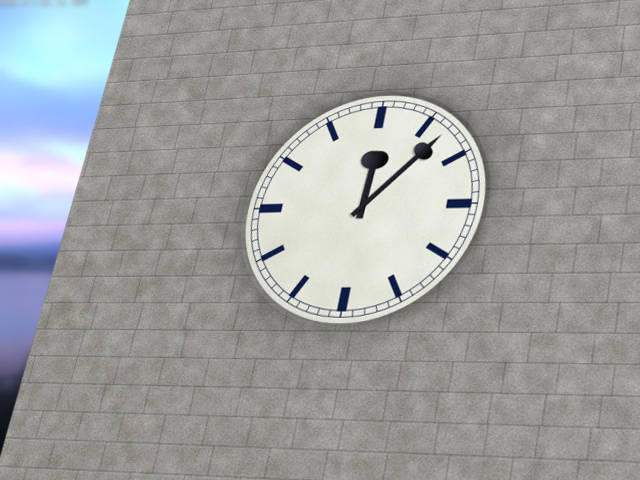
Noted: **12:07**
